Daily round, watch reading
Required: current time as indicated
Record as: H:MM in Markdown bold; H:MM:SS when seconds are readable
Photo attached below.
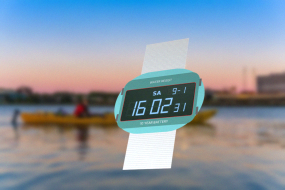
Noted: **16:02:31**
